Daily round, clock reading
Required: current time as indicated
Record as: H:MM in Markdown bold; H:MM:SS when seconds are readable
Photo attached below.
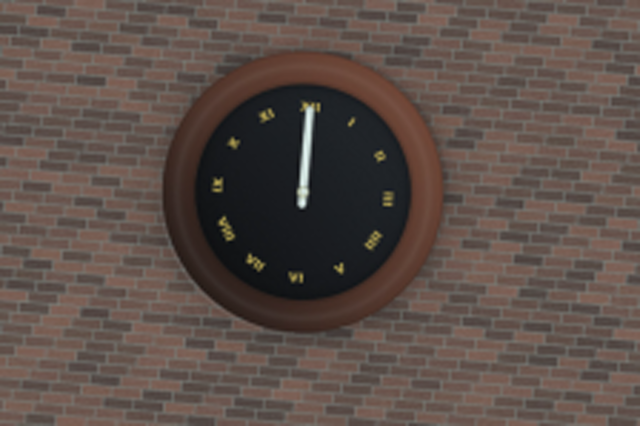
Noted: **12:00**
